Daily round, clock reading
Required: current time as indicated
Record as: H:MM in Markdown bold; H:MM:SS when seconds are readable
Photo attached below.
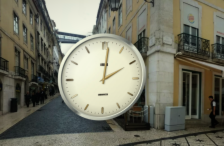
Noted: **2:01**
